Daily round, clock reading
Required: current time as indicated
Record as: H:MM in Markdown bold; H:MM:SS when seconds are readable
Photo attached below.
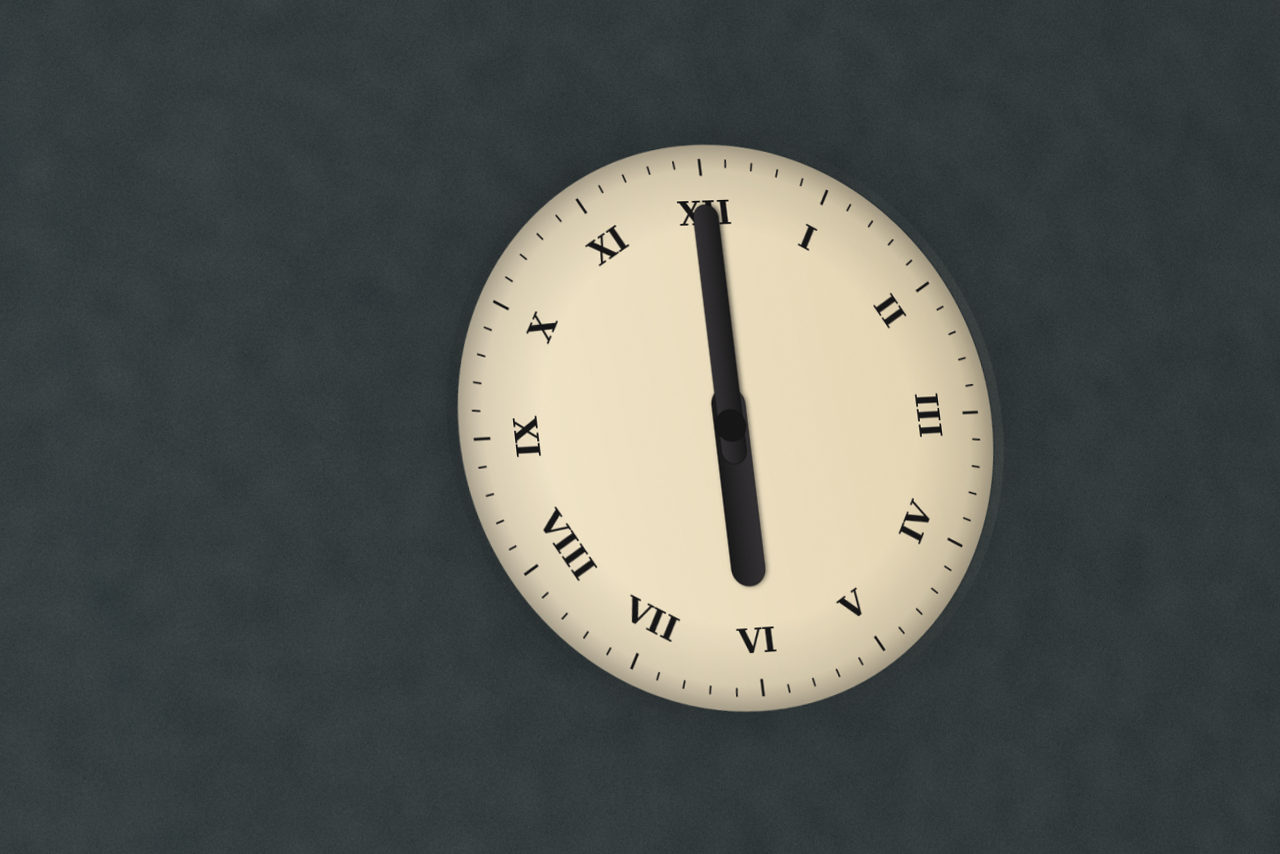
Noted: **6:00**
